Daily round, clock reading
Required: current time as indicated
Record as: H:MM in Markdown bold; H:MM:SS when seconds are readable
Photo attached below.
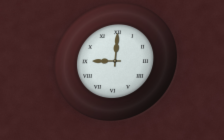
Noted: **9:00**
